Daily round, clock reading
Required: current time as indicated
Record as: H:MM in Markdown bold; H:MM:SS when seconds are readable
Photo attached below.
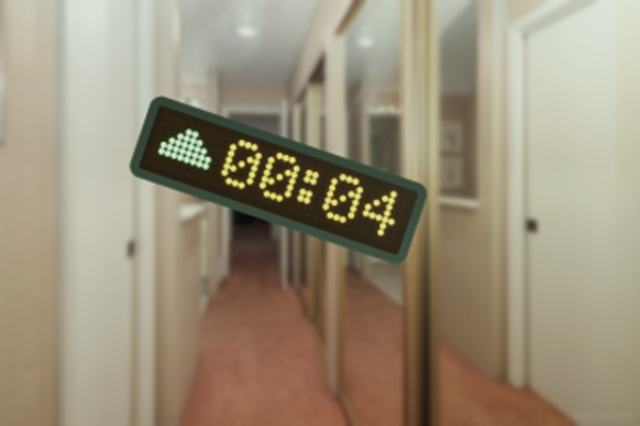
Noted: **0:04**
